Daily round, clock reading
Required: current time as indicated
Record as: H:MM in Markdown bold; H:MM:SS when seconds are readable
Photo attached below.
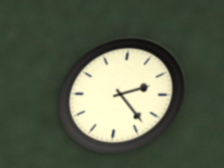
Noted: **2:23**
